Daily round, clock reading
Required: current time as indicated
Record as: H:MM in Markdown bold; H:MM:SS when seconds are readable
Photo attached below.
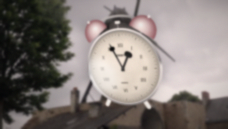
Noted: **12:56**
